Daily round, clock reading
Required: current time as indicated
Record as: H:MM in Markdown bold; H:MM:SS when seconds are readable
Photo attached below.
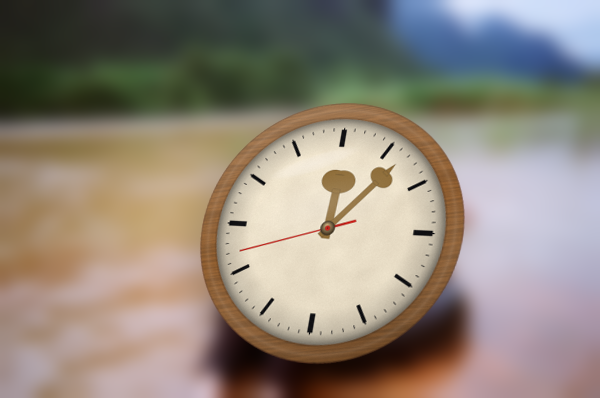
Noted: **12:06:42**
